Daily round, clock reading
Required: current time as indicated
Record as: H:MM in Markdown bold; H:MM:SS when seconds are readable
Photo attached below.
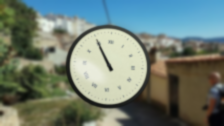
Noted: **10:55**
